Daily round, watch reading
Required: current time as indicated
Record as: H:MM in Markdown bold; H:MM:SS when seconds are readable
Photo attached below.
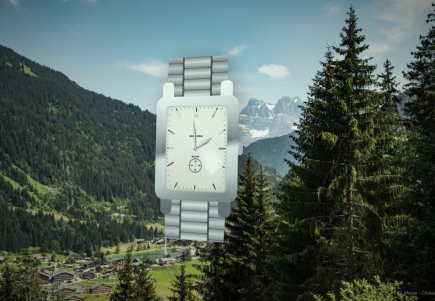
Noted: **1:59**
